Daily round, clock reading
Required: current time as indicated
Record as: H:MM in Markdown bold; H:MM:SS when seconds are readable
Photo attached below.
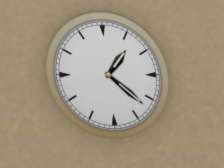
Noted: **1:22**
